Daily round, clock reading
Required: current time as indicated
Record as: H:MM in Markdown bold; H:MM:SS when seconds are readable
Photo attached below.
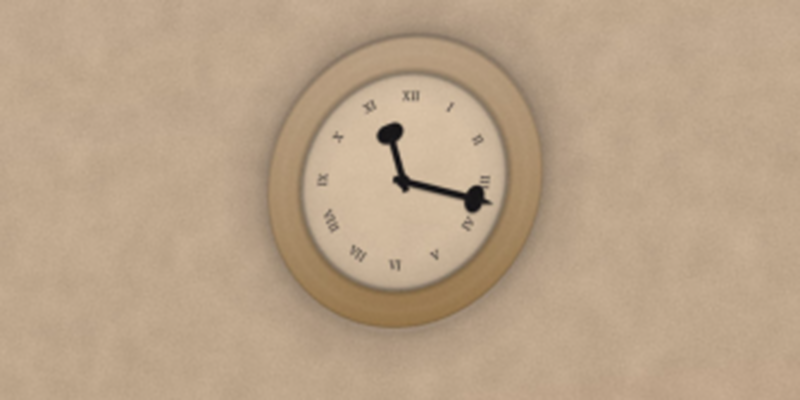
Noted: **11:17**
